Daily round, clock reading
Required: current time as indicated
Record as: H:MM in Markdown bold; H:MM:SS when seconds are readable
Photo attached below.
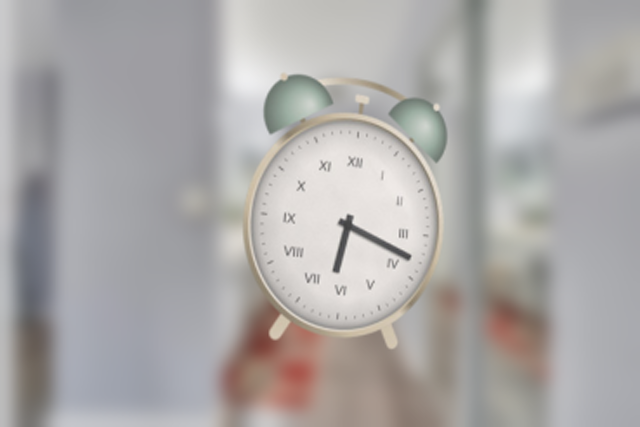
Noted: **6:18**
